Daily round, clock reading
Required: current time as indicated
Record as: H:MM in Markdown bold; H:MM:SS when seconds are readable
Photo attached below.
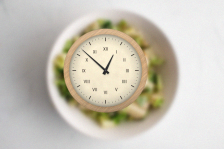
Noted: **12:52**
